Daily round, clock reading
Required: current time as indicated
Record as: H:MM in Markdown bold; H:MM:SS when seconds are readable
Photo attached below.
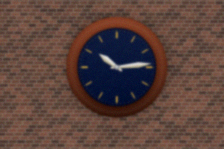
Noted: **10:14**
